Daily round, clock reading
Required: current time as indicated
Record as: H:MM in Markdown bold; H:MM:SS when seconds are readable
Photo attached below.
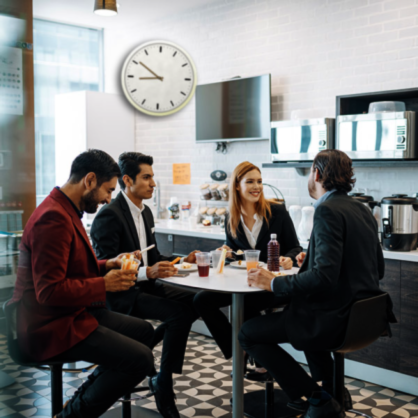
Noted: **8:51**
